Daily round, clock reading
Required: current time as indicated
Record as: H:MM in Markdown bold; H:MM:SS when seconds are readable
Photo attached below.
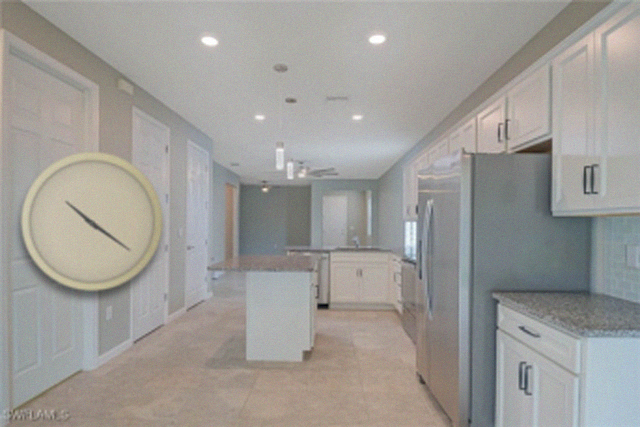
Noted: **10:21**
